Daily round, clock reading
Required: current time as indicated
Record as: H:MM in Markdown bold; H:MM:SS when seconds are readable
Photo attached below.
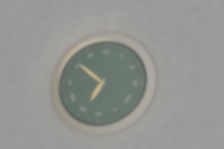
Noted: **6:51**
